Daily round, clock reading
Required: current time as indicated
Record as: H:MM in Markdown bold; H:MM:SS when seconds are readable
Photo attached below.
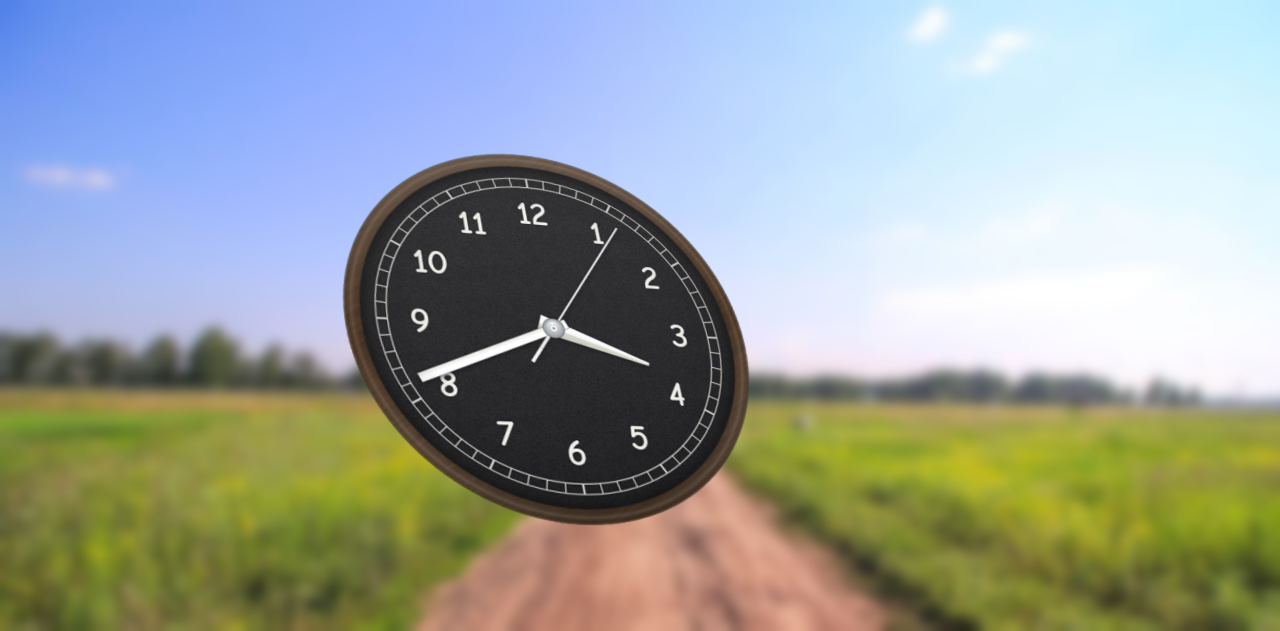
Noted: **3:41:06**
